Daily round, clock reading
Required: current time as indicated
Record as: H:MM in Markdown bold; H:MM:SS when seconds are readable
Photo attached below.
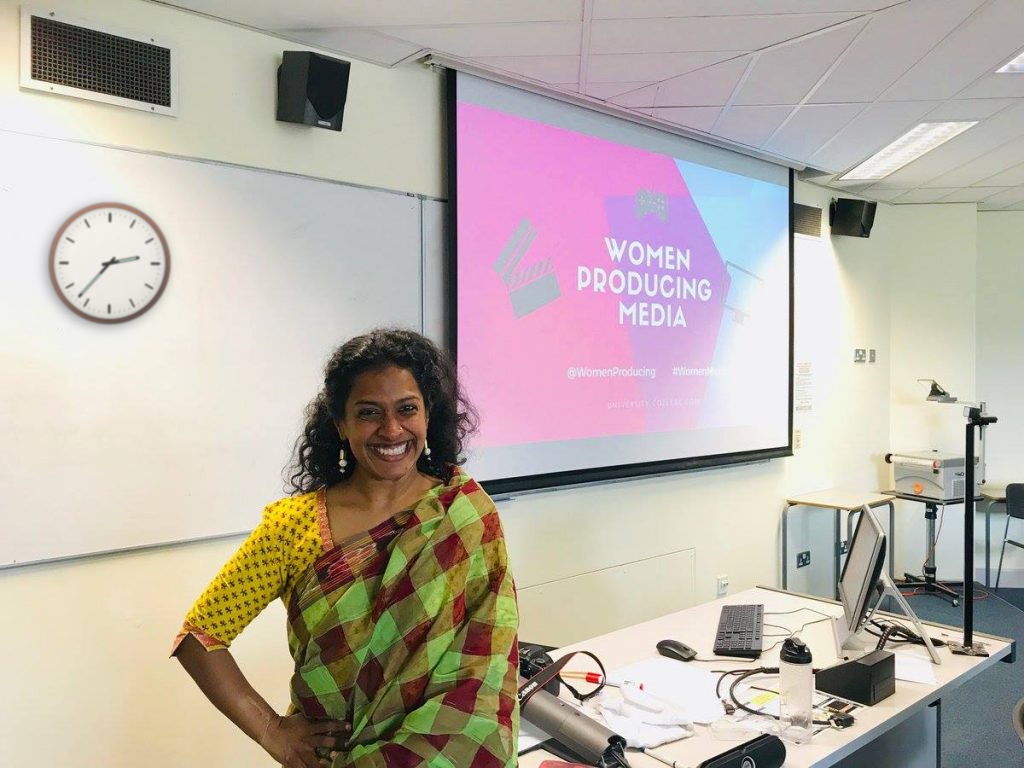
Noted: **2:37**
